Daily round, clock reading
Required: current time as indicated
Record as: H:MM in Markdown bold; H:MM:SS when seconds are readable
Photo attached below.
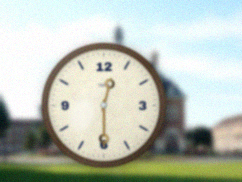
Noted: **12:30**
